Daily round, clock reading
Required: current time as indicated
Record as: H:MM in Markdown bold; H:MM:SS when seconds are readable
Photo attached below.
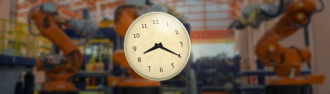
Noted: **8:20**
